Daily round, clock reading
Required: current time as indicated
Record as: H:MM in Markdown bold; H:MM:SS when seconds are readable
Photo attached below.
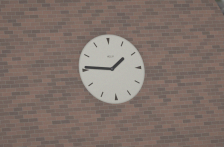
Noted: **1:46**
